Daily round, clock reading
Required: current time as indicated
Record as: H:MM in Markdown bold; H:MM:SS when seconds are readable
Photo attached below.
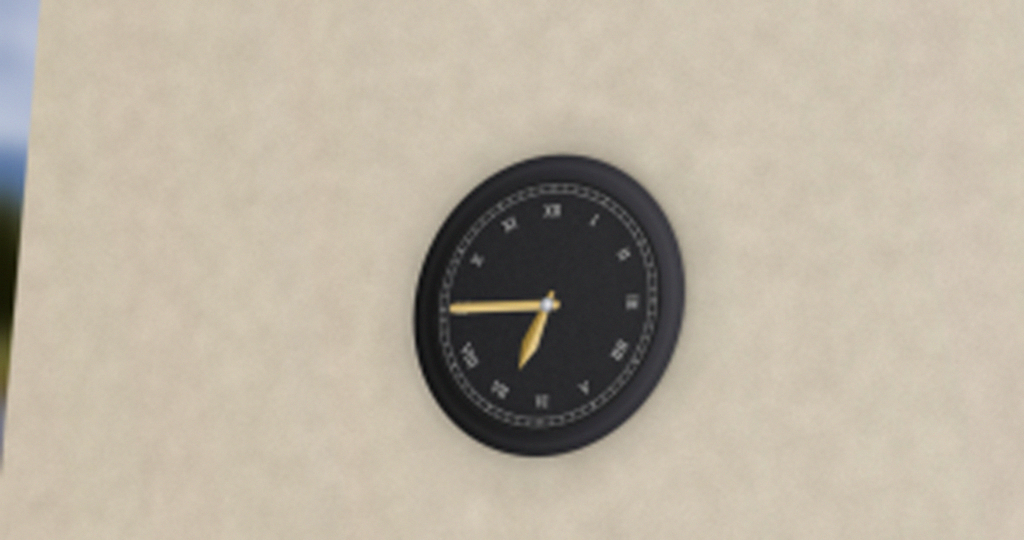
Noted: **6:45**
